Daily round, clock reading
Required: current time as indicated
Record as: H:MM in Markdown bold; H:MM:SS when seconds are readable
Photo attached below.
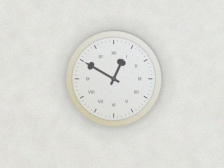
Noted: **12:50**
